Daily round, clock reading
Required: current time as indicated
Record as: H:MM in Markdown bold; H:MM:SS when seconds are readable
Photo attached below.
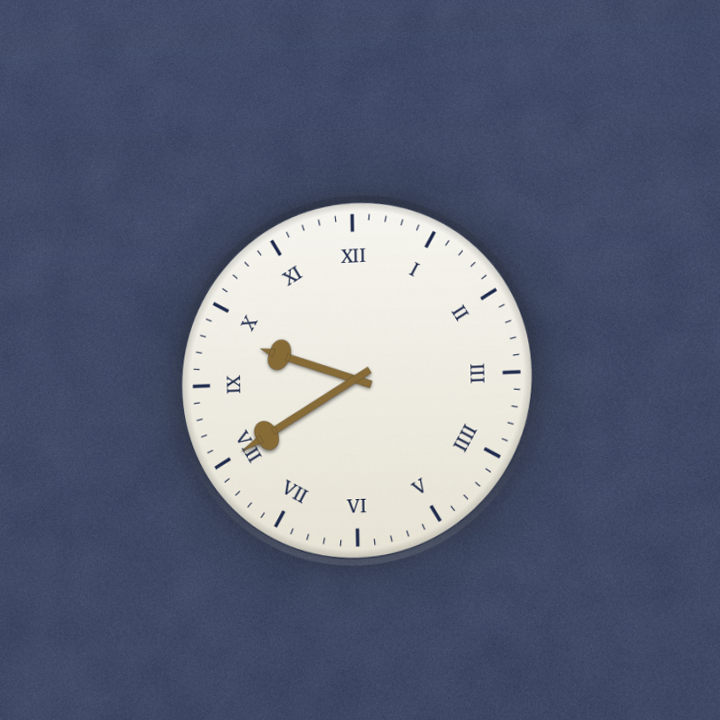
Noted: **9:40**
